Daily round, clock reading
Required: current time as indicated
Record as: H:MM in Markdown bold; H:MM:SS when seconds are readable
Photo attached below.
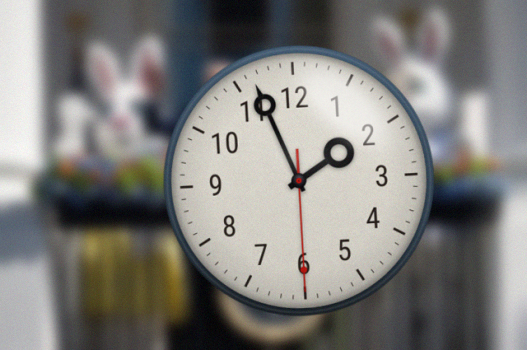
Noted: **1:56:30**
